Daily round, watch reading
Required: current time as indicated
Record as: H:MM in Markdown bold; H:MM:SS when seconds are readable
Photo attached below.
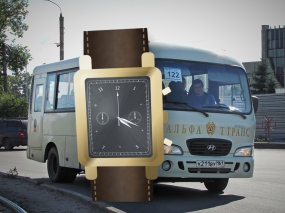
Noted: **4:19**
